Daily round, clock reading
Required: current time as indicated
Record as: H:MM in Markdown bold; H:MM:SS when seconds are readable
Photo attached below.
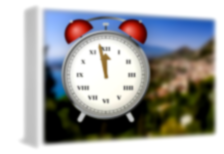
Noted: **11:58**
